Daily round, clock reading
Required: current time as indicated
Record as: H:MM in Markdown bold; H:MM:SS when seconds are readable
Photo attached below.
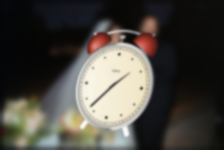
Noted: **1:37**
